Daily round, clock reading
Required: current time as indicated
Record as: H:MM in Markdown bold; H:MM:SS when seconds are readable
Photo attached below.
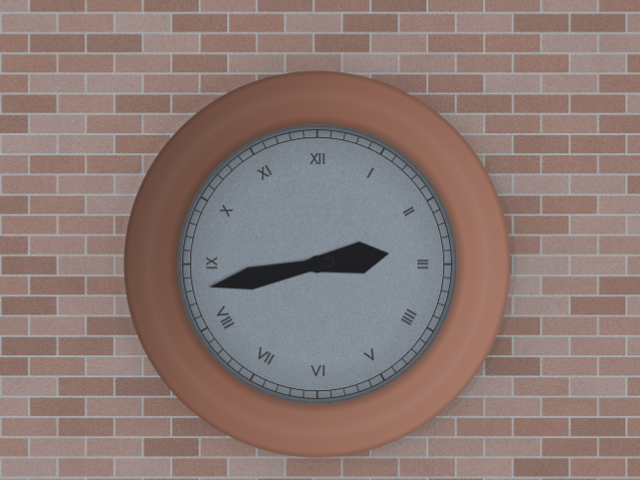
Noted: **2:43**
